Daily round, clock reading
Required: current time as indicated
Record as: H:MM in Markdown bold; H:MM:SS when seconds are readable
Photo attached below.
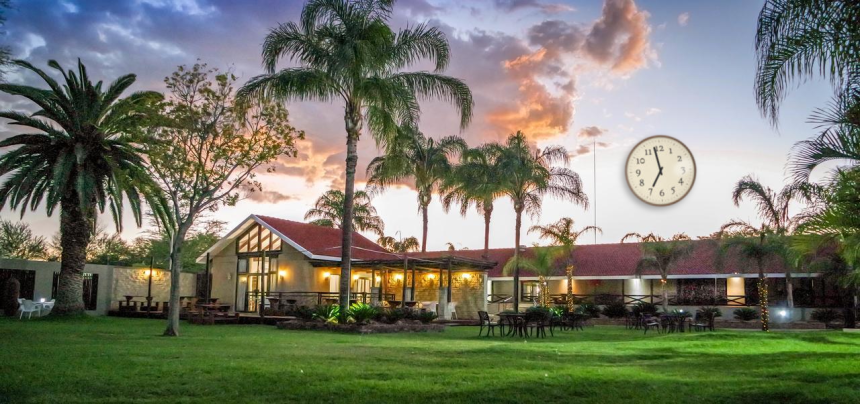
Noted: **6:58**
